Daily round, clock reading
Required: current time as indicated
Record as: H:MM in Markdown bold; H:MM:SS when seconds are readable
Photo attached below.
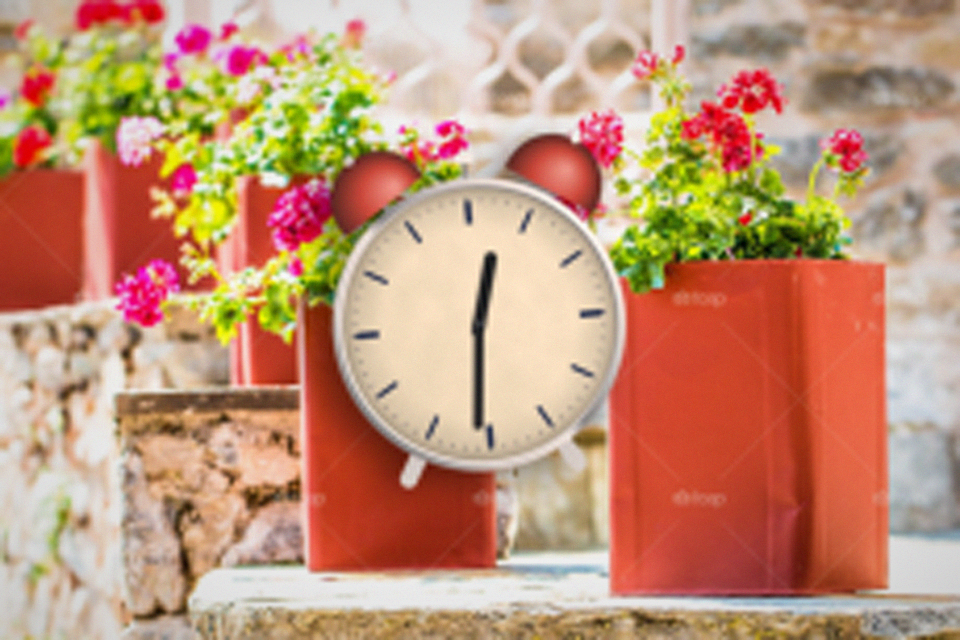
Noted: **12:31**
